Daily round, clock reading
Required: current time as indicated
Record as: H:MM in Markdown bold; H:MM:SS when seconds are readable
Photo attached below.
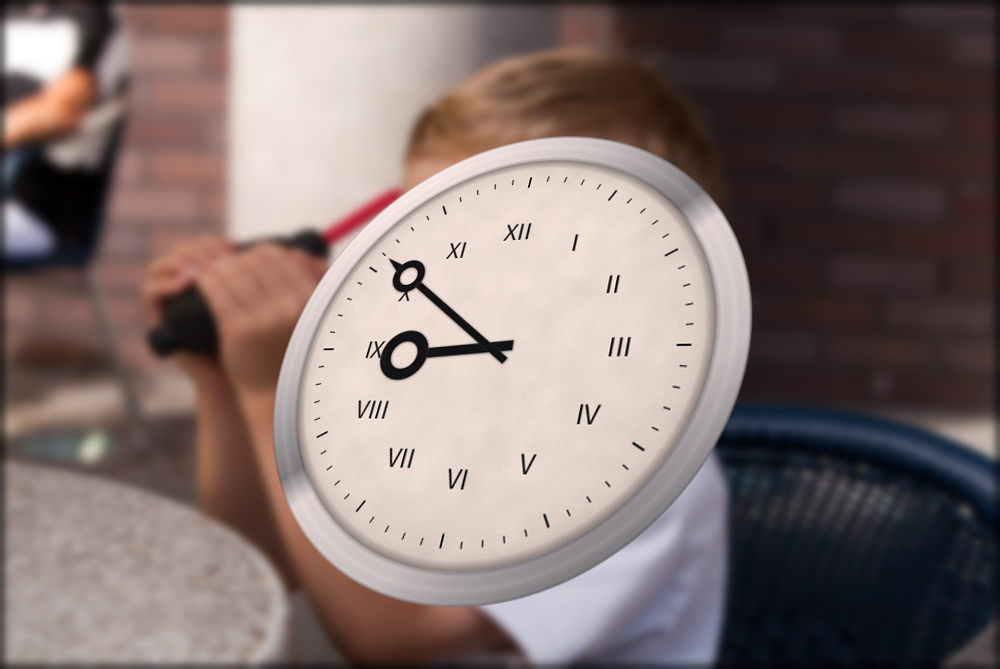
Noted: **8:51**
